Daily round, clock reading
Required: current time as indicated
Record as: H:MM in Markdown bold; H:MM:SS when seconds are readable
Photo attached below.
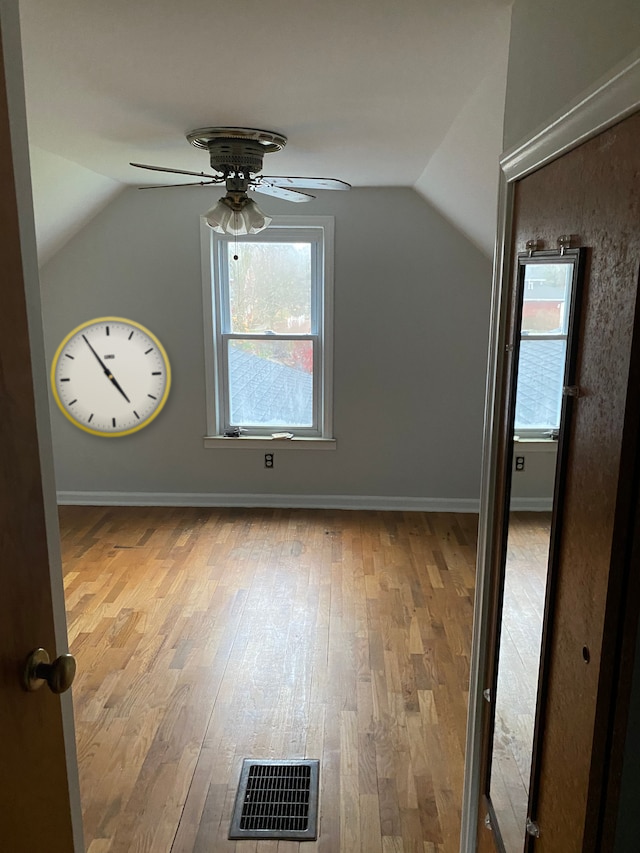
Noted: **4:55**
